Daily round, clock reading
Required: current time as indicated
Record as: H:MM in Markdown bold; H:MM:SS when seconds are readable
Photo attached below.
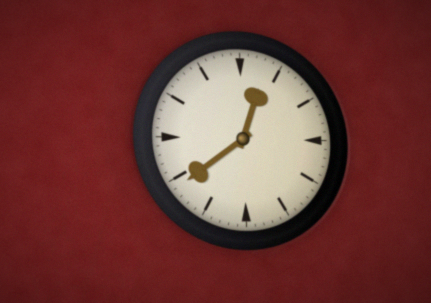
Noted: **12:39**
